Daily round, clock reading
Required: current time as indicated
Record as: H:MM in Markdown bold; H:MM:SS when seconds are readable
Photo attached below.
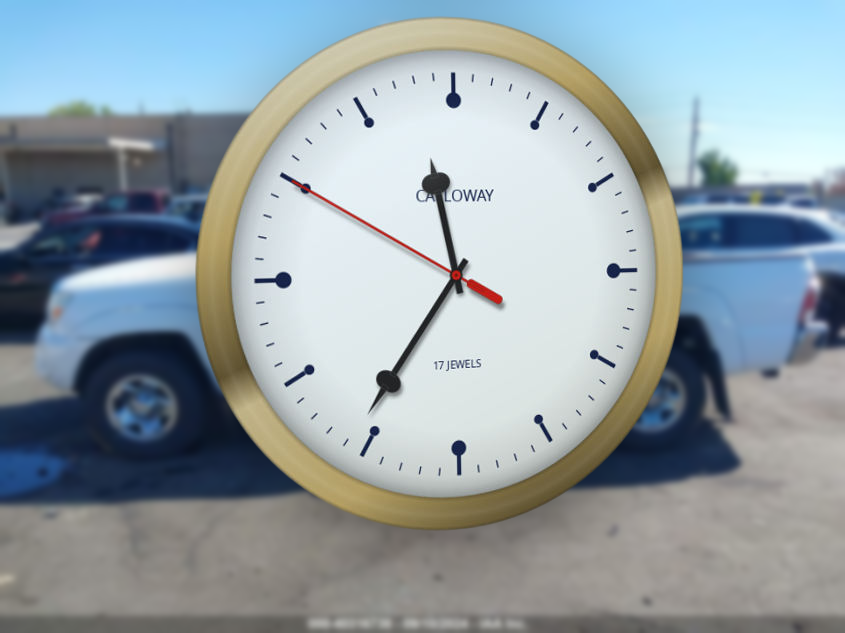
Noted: **11:35:50**
